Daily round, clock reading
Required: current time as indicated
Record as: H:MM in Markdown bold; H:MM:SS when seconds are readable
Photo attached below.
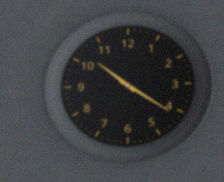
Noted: **10:21**
